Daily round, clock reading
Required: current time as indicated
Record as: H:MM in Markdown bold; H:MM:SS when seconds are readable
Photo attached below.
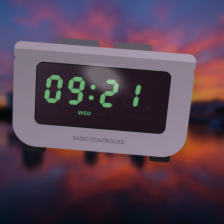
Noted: **9:21**
